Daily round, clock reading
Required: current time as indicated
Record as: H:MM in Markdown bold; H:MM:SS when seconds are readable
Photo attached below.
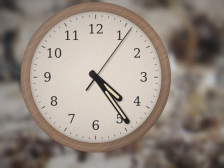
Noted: **4:24:06**
